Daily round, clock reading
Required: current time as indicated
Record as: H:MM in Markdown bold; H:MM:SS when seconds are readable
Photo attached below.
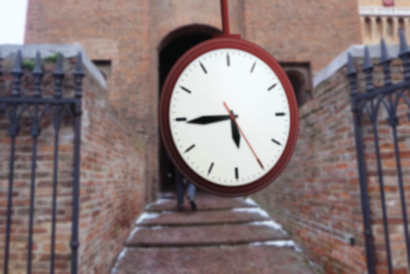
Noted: **5:44:25**
